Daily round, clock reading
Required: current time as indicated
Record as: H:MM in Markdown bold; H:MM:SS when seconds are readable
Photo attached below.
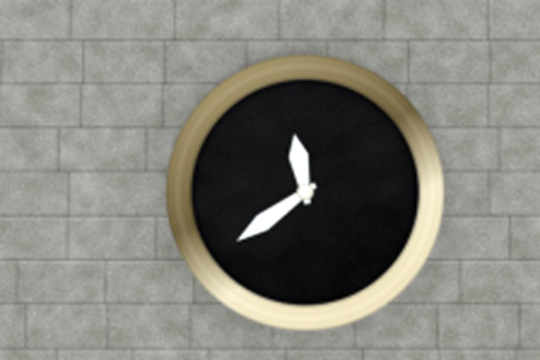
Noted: **11:39**
